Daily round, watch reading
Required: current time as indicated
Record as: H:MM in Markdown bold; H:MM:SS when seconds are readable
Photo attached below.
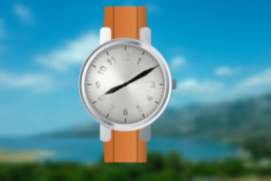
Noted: **8:10**
